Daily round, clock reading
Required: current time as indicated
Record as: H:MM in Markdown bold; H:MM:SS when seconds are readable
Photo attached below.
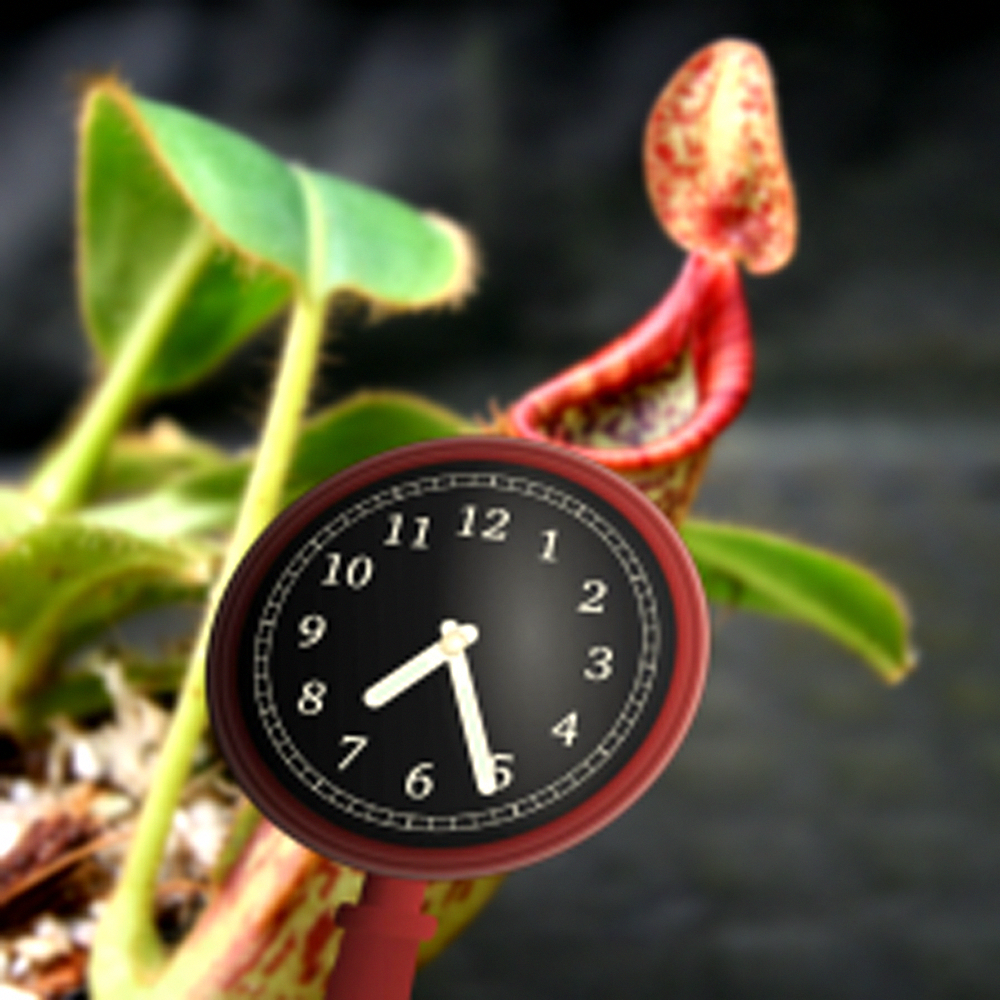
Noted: **7:26**
